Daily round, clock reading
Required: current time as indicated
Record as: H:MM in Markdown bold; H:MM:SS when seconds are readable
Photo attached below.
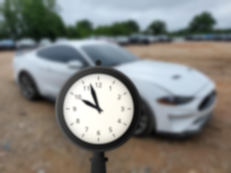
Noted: **9:57**
